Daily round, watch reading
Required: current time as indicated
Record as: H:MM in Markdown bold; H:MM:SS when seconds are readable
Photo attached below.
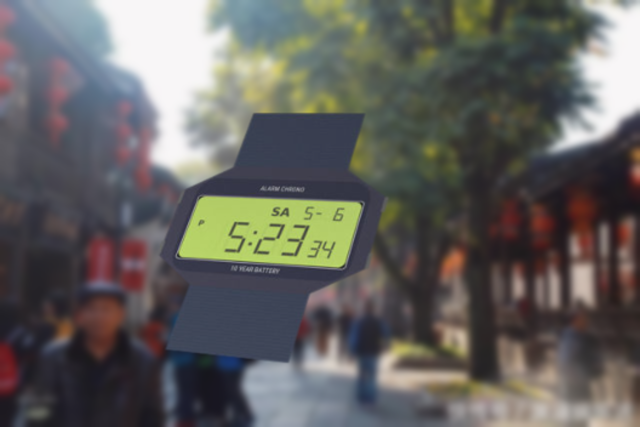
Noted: **5:23:34**
